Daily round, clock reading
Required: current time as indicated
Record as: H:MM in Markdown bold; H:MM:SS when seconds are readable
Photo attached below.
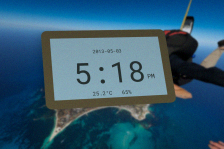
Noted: **5:18**
